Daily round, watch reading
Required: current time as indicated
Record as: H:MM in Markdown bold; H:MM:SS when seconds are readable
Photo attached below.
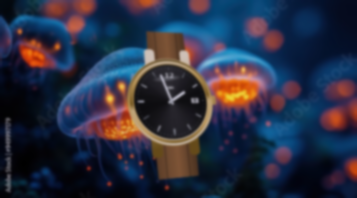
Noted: **1:57**
